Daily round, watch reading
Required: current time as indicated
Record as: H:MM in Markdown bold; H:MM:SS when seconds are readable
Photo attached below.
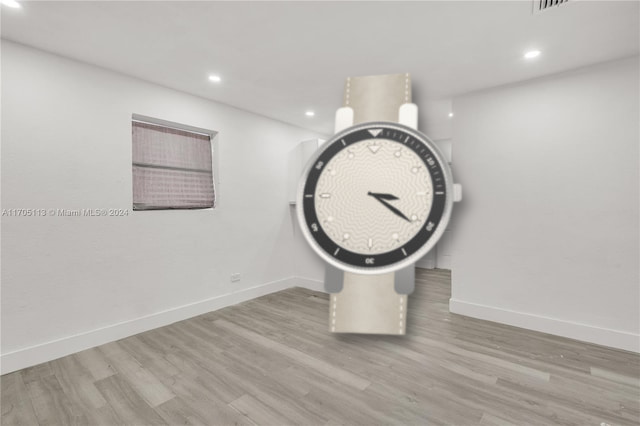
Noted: **3:21**
